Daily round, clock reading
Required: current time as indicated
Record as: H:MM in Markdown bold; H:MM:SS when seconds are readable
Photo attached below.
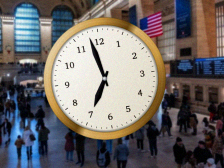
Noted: **6:58**
